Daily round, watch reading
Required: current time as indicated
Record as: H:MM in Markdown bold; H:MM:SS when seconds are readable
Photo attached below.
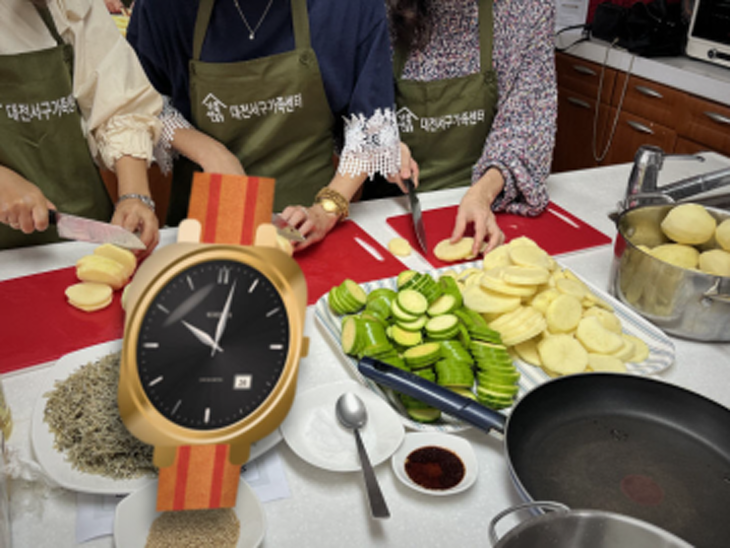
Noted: **10:02**
